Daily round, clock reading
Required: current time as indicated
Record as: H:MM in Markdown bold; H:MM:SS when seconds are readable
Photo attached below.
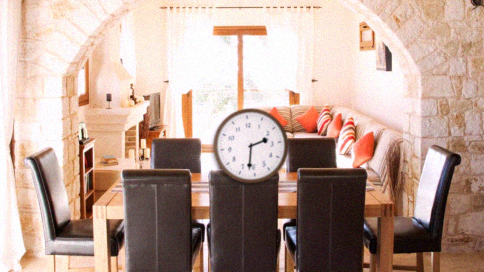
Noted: **2:32**
